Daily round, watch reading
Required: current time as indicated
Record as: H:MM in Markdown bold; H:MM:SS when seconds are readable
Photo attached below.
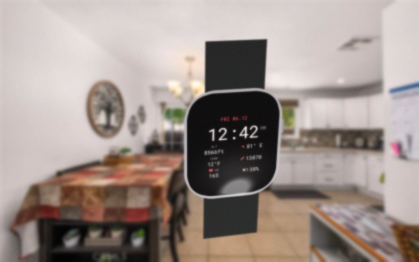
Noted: **12:42**
